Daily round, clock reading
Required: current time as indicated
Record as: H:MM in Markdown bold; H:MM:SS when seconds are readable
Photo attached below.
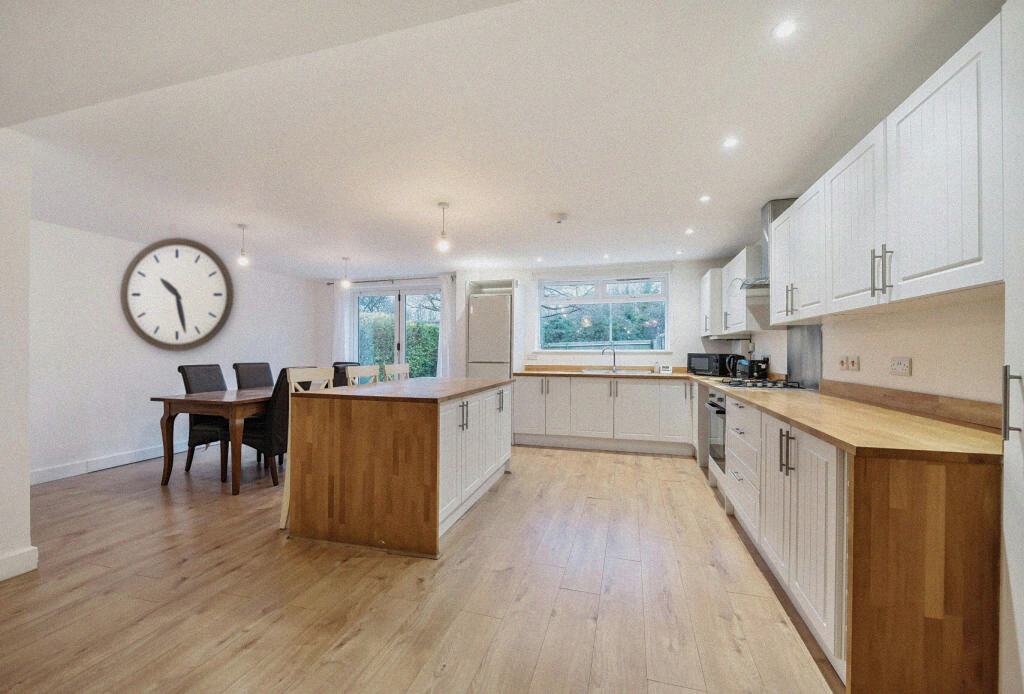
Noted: **10:28**
